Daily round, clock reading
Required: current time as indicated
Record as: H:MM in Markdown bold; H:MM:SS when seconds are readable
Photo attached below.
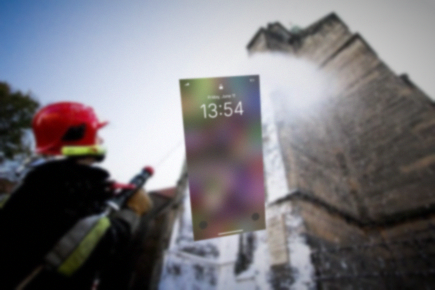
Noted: **13:54**
